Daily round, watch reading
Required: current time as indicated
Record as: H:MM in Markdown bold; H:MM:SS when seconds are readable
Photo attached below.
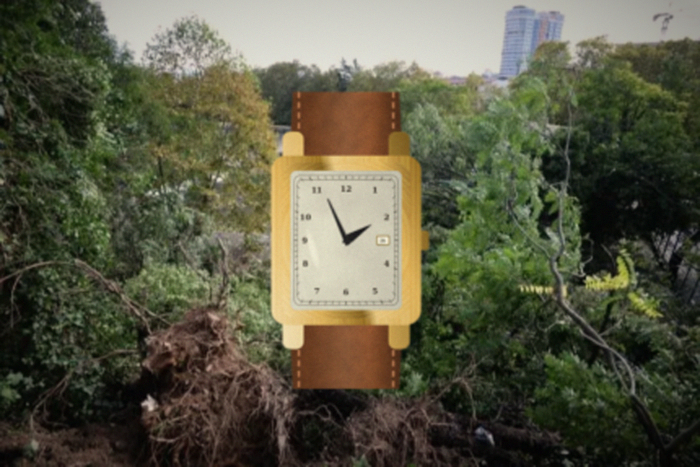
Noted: **1:56**
